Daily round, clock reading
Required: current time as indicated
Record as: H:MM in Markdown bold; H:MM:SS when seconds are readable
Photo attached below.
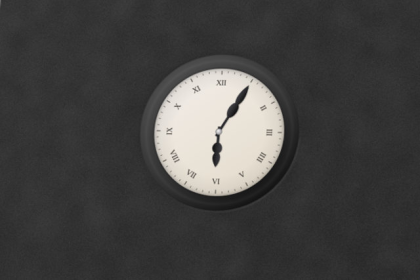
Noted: **6:05**
